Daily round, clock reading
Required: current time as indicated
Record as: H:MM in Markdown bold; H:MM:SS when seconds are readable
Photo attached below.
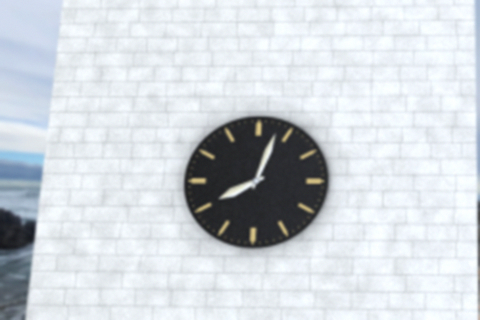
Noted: **8:03**
